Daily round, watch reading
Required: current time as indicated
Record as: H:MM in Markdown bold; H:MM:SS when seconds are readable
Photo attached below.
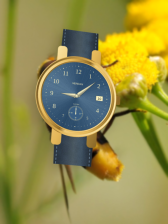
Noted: **9:08**
